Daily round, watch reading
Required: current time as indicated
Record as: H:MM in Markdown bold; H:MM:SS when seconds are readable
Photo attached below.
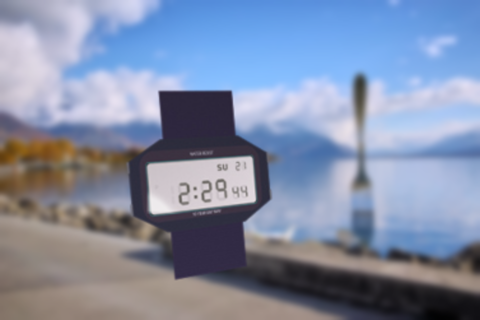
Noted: **2:29:44**
